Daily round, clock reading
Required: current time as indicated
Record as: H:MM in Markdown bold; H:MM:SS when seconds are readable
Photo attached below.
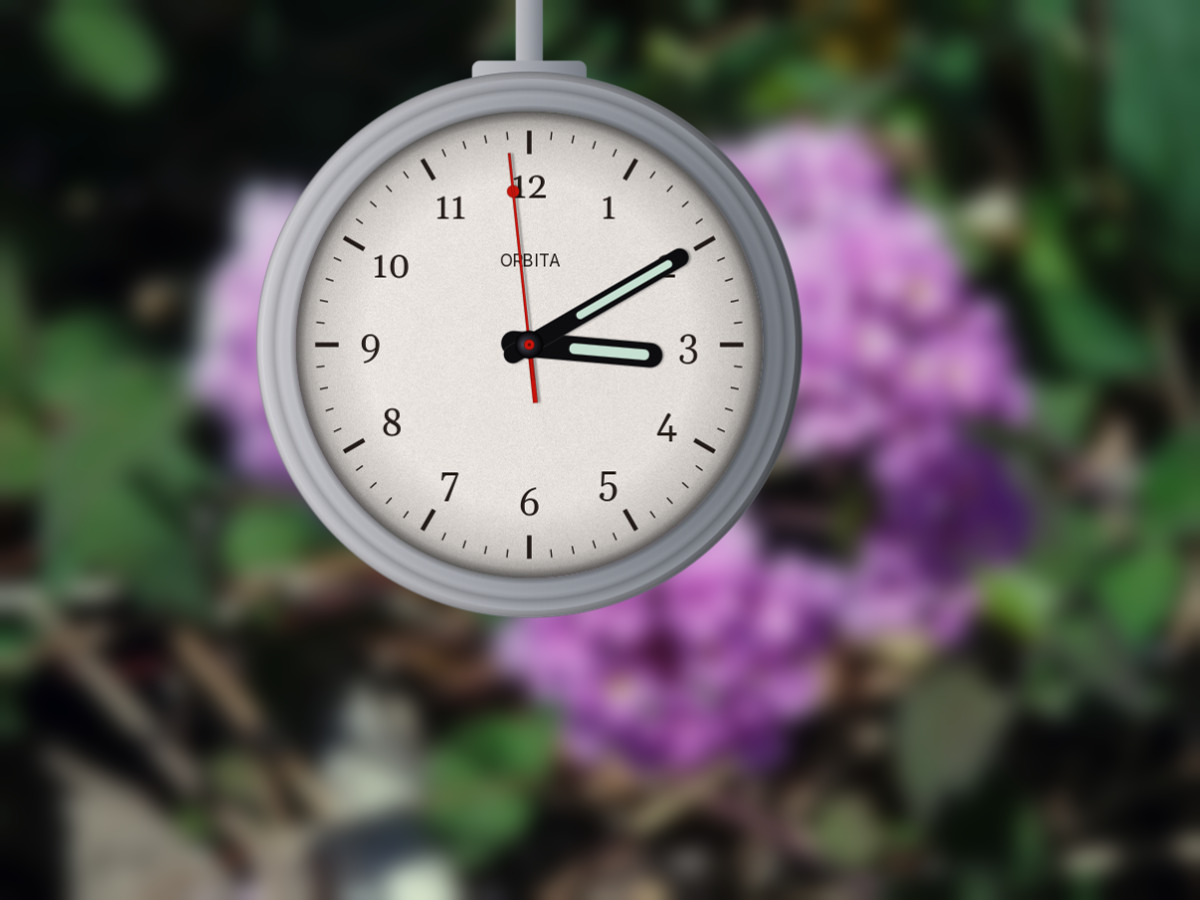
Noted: **3:09:59**
